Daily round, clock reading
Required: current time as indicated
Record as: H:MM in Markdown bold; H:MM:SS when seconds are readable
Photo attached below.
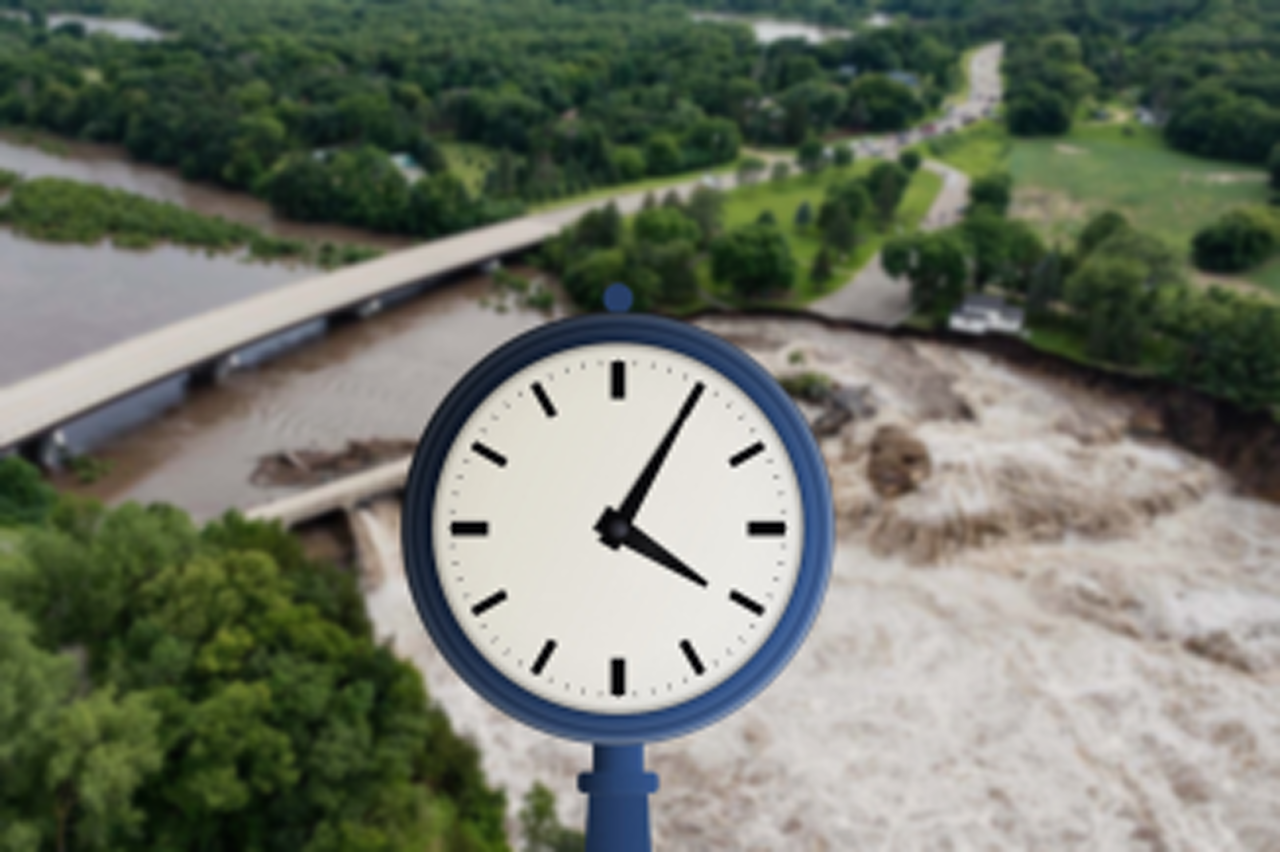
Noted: **4:05**
